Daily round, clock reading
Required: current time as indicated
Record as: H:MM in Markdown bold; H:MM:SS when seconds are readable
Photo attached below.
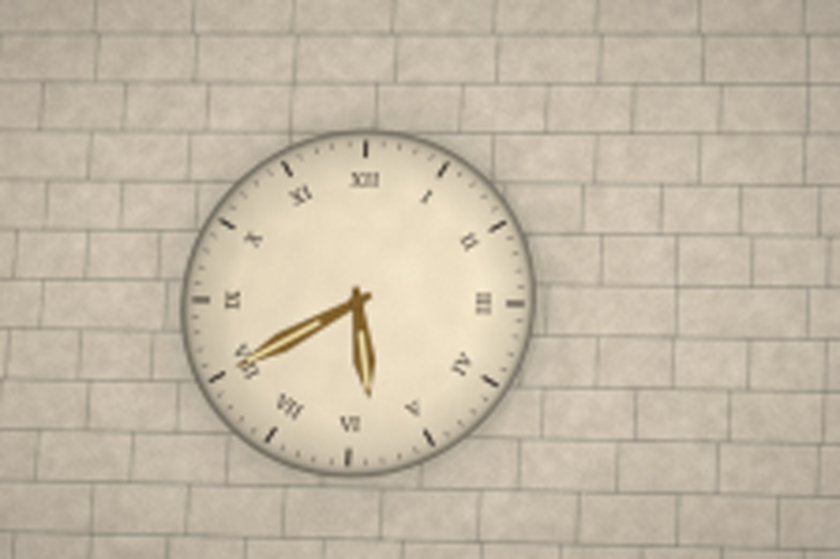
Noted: **5:40**
